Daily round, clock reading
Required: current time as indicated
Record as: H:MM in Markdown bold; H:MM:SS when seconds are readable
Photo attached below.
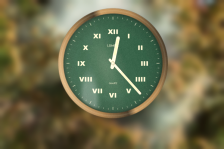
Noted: **12:23**
